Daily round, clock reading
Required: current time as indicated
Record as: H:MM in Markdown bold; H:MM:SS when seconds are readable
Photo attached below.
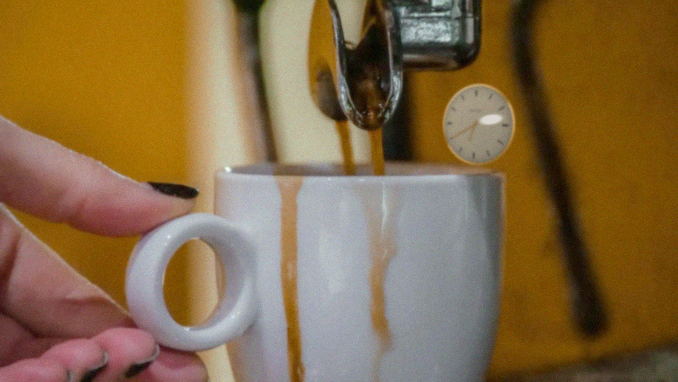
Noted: **6:40**
